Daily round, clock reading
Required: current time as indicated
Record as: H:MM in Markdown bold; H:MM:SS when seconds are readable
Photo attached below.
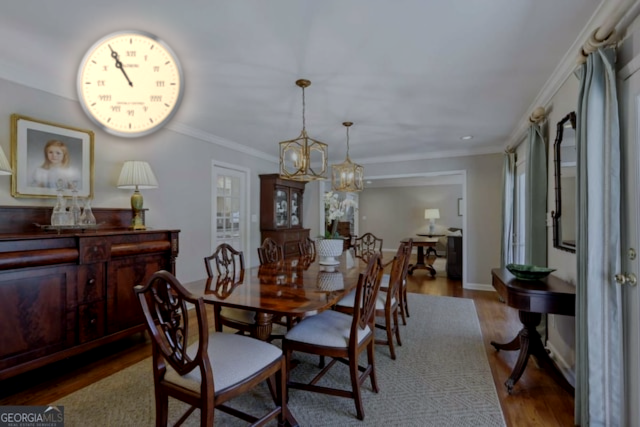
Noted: **10:55**
